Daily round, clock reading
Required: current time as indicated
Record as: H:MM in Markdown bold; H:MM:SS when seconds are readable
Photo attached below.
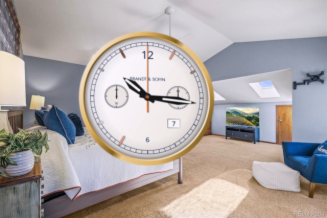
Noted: **10:16**
